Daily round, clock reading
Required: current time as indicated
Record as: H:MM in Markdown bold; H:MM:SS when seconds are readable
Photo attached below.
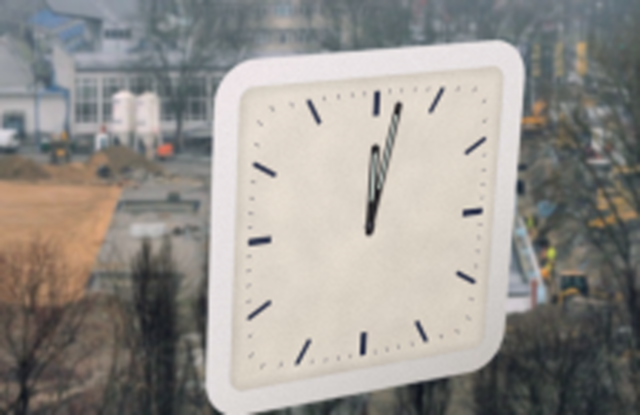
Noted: **12:02**
